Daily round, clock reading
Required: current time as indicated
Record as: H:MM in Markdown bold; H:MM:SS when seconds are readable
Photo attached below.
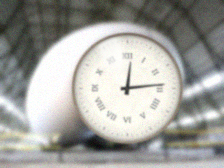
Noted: **12:14**
